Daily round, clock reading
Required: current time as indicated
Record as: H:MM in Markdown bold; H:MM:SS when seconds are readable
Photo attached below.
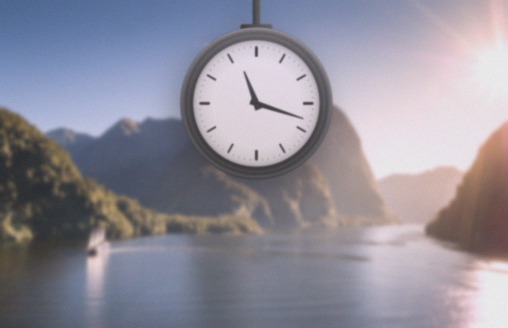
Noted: **11:18**
